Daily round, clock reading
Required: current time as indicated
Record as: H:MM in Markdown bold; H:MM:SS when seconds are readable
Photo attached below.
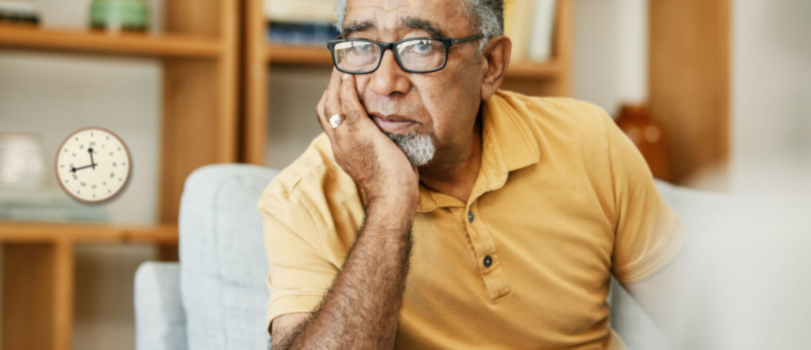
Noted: **11:43**
